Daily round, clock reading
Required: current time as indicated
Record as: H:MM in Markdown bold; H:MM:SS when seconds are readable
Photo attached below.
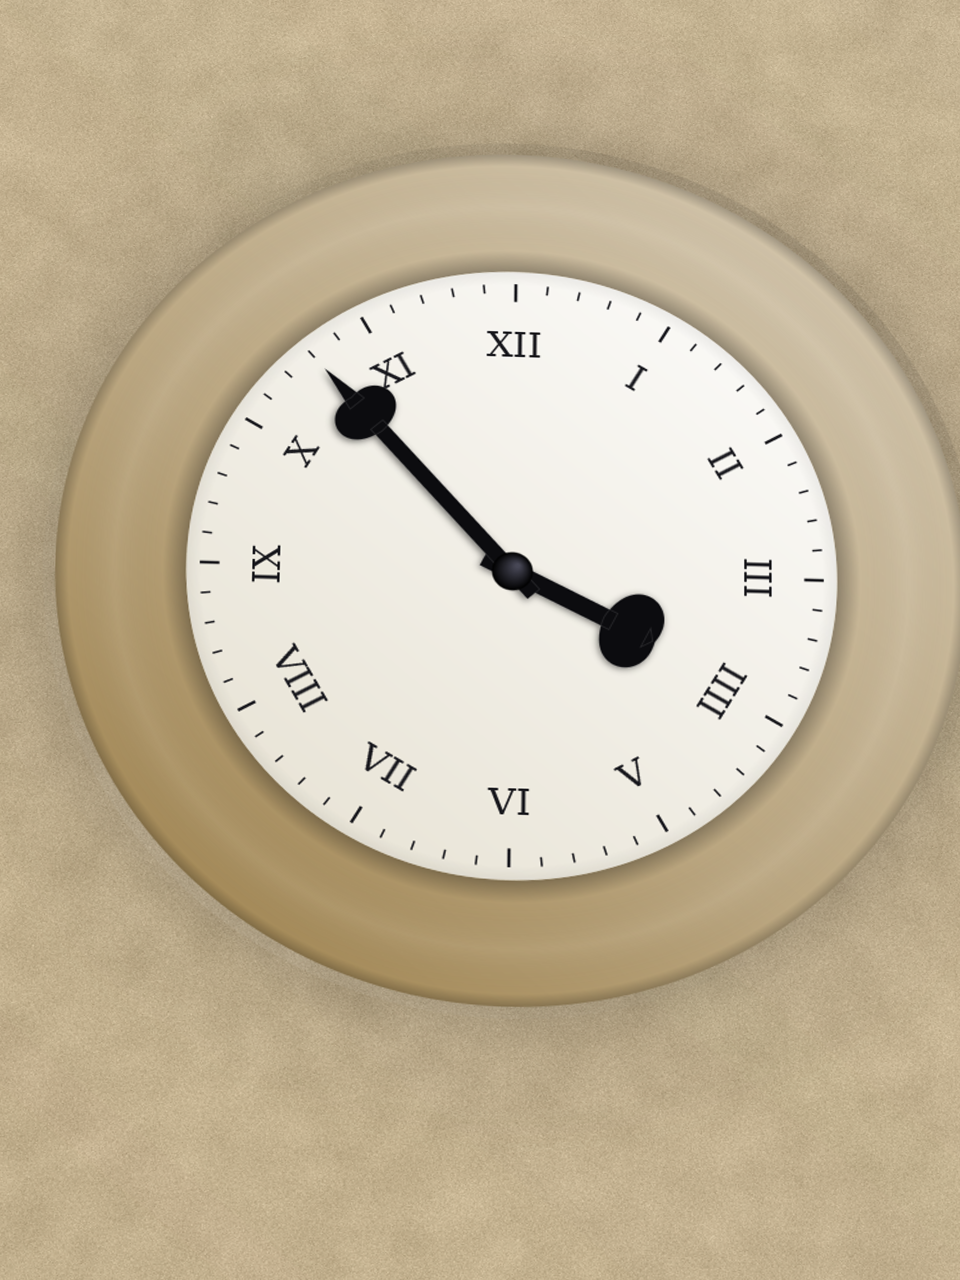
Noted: **3:53**
